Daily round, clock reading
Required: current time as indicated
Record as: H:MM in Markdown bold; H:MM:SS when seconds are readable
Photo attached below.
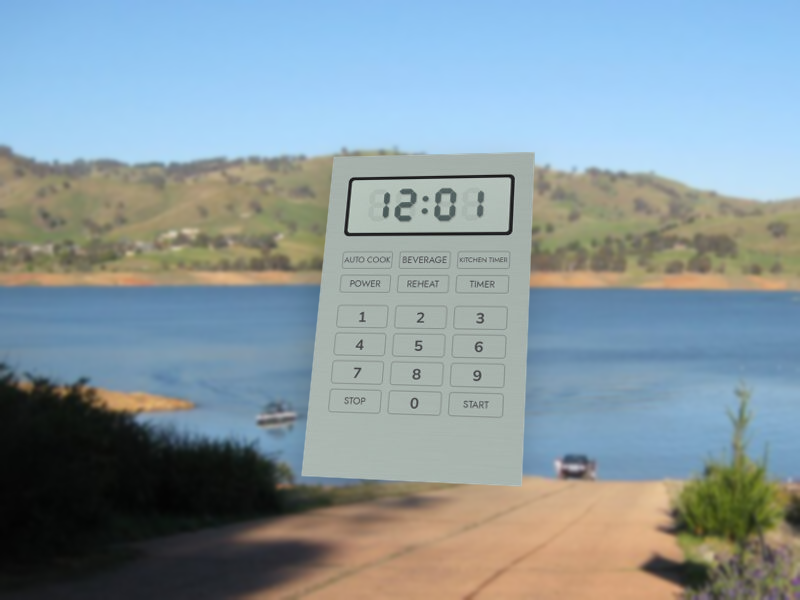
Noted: **12:01**
